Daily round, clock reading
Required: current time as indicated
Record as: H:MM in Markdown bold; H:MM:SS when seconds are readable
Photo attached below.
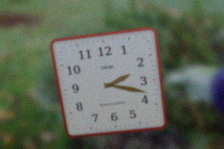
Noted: **2:18**
